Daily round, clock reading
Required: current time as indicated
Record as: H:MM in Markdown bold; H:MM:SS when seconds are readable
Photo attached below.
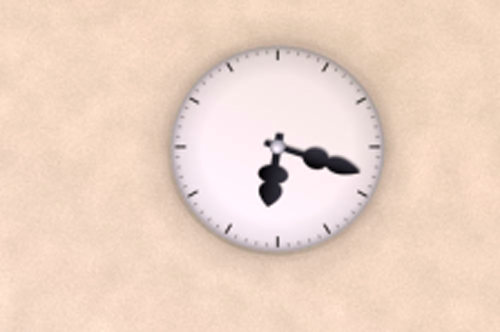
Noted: **6:18**
